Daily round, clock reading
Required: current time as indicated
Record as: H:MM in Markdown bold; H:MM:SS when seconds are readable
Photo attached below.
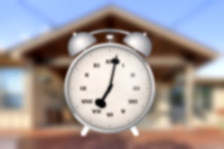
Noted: **7:02**
